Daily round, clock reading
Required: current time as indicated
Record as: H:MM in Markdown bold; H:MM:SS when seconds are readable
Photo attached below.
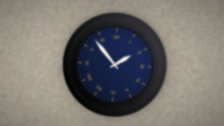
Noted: **1:53**
